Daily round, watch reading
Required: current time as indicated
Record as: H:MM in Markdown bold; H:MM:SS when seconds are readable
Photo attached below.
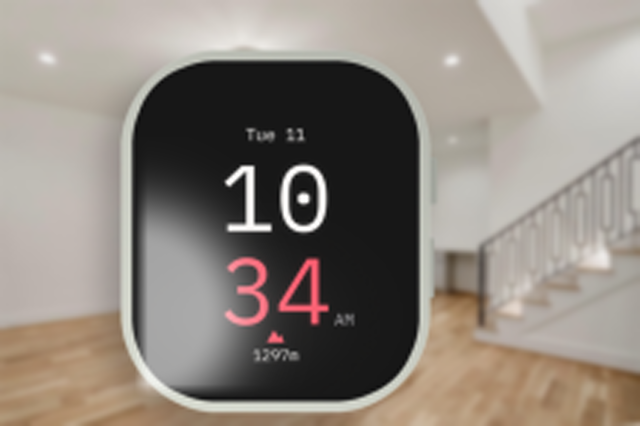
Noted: **10:34**
